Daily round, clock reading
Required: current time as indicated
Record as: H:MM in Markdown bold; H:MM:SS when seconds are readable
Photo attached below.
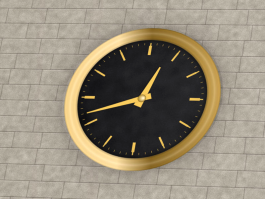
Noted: **12:42**
